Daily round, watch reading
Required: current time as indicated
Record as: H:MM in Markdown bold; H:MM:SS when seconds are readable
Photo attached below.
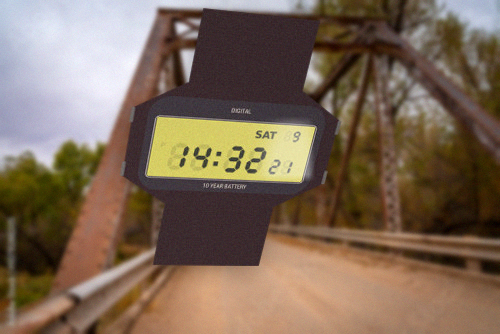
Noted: **14:32:21**
